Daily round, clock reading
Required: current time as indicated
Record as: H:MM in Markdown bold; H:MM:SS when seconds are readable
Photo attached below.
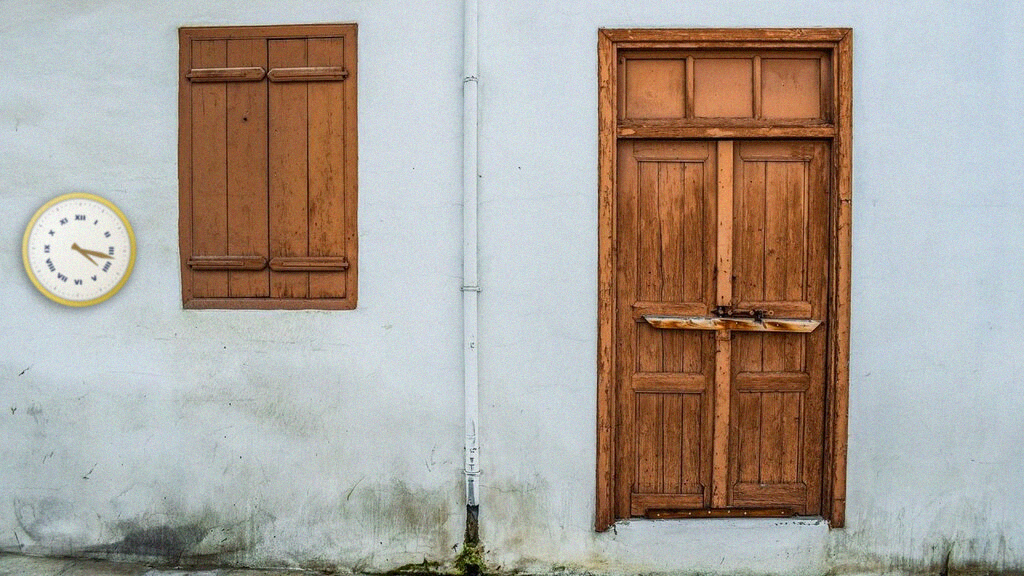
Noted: **4:17**
